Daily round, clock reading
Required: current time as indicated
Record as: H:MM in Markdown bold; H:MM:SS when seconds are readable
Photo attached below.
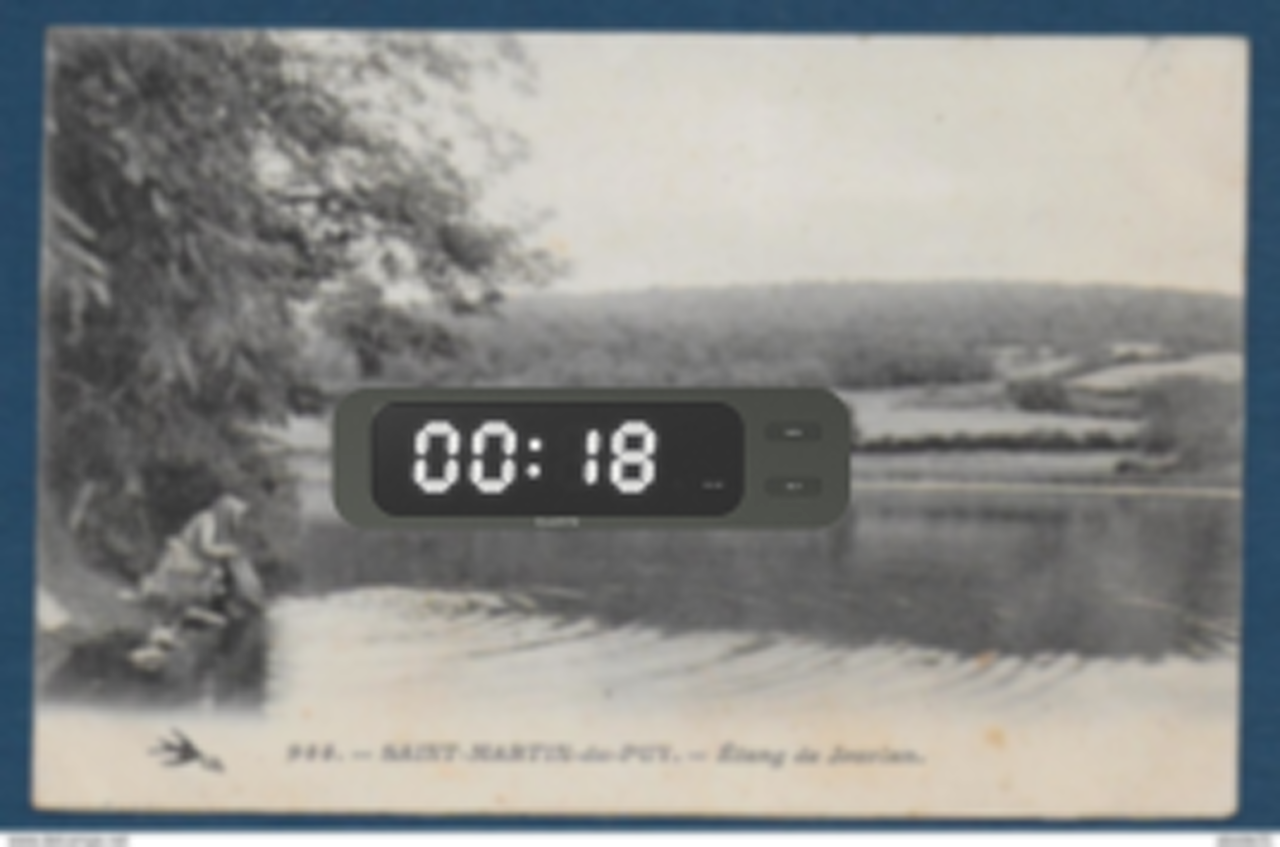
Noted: **0:18**
